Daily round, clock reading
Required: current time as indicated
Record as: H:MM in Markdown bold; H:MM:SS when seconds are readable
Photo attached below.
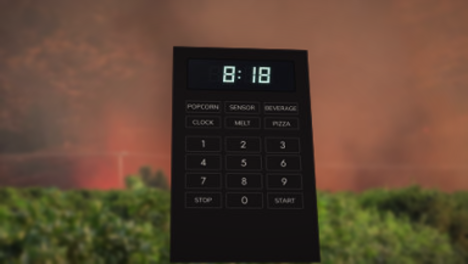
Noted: **8:18**
